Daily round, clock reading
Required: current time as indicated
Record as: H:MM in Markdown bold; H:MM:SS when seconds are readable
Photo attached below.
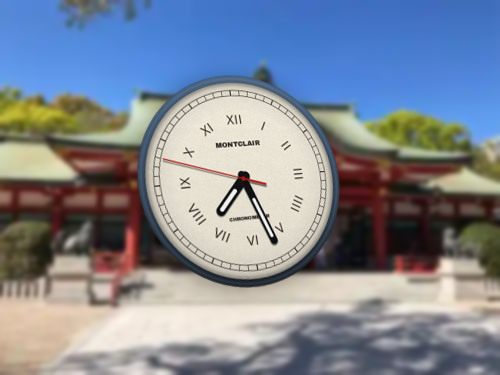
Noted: **7:26:48**
